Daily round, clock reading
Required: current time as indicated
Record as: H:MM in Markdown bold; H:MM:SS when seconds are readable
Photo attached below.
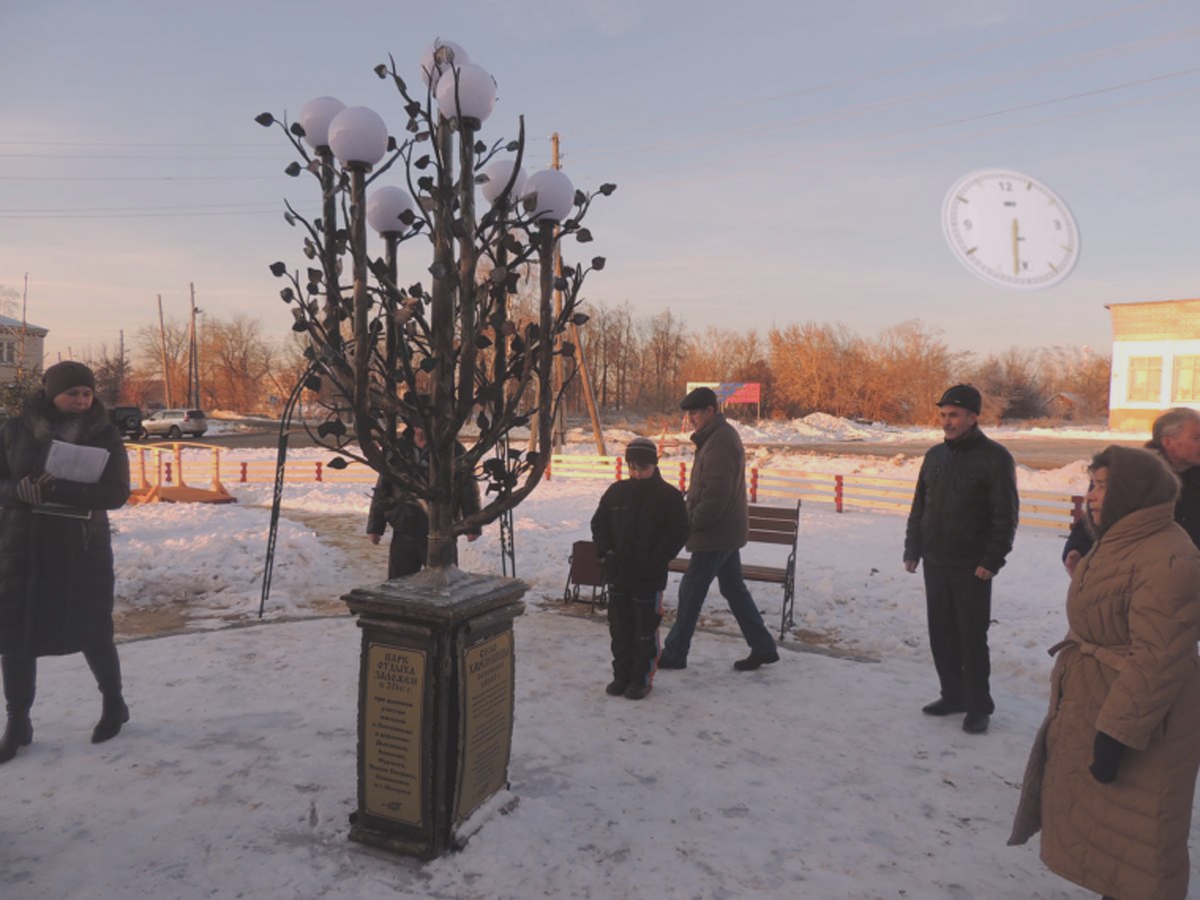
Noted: **6:32**
